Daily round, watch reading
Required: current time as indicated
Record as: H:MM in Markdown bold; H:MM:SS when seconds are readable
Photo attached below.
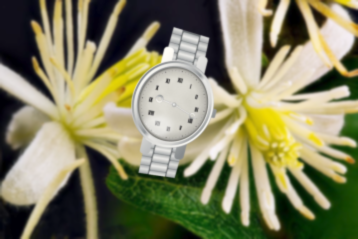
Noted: **9:18**
